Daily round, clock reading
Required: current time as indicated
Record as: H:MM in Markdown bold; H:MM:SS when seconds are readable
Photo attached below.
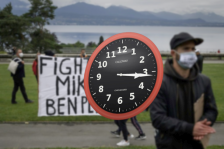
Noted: **3:16**
